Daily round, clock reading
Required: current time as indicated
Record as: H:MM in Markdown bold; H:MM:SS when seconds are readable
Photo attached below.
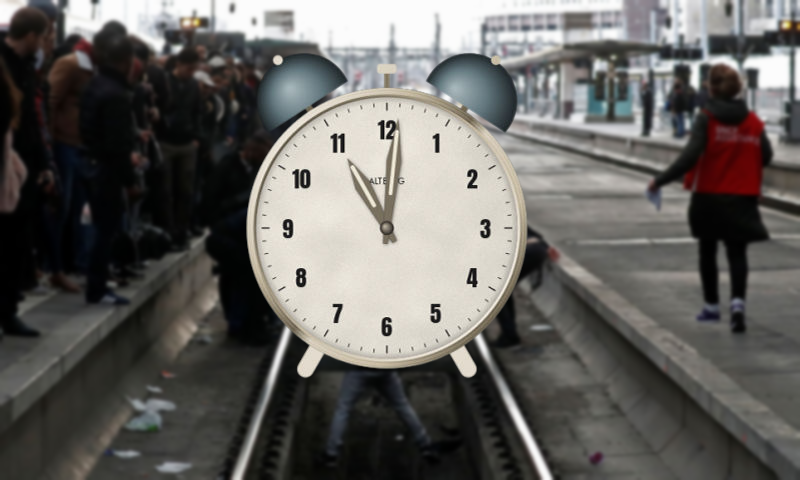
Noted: **11:01**
